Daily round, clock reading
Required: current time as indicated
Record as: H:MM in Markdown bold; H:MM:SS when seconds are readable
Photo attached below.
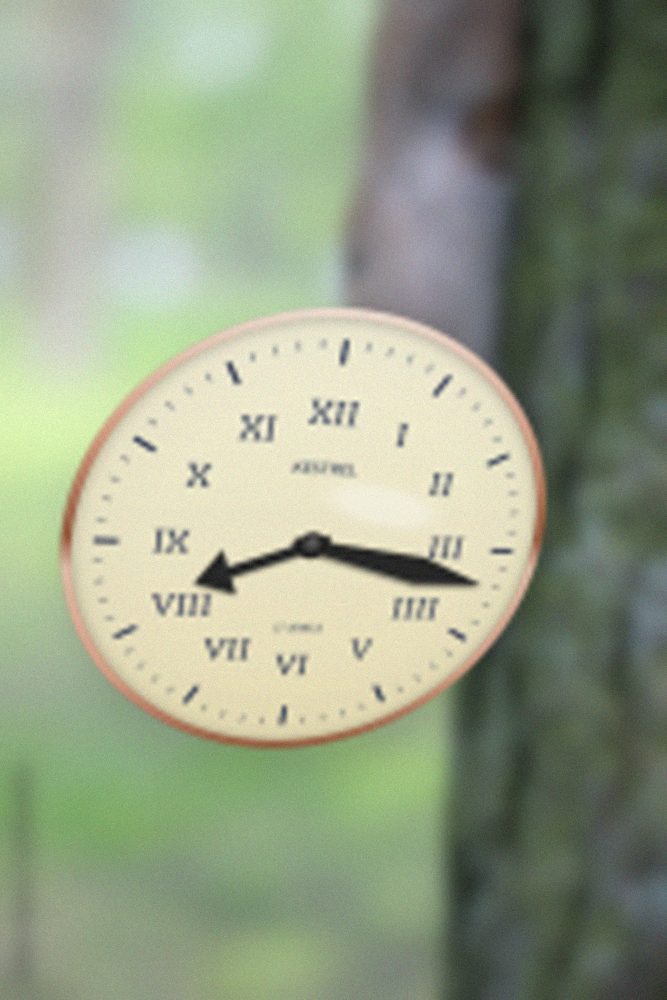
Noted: **8:17**
